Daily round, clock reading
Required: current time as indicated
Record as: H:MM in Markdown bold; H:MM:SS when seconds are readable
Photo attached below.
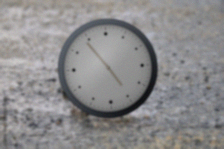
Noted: **4:54**
